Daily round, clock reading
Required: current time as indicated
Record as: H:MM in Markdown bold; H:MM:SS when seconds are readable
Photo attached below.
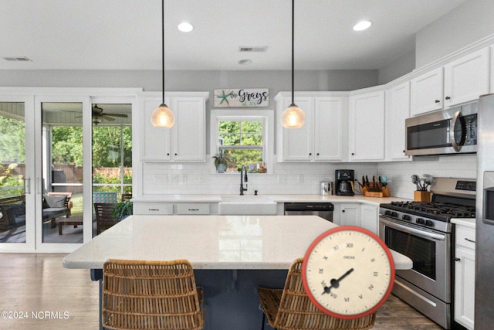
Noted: **7:38**
